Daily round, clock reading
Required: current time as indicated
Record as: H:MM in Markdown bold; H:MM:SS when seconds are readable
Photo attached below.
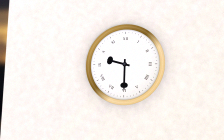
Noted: **9:30**
